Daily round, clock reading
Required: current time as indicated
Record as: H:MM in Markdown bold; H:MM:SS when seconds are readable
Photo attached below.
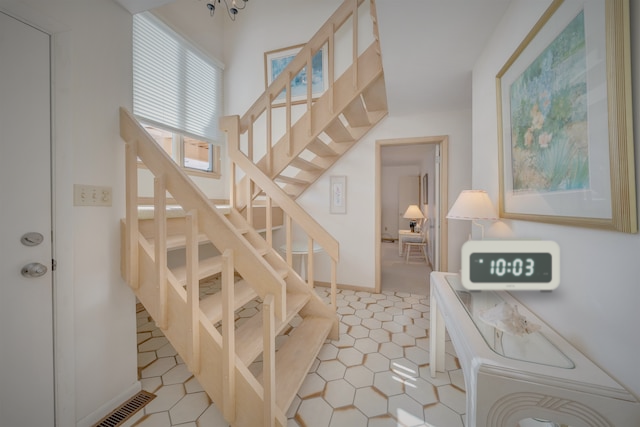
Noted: **10:03**
